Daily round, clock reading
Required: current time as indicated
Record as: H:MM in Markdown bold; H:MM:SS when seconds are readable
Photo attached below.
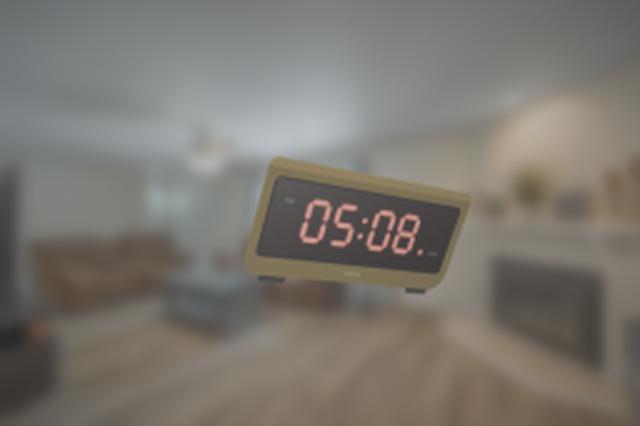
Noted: **5:08**
